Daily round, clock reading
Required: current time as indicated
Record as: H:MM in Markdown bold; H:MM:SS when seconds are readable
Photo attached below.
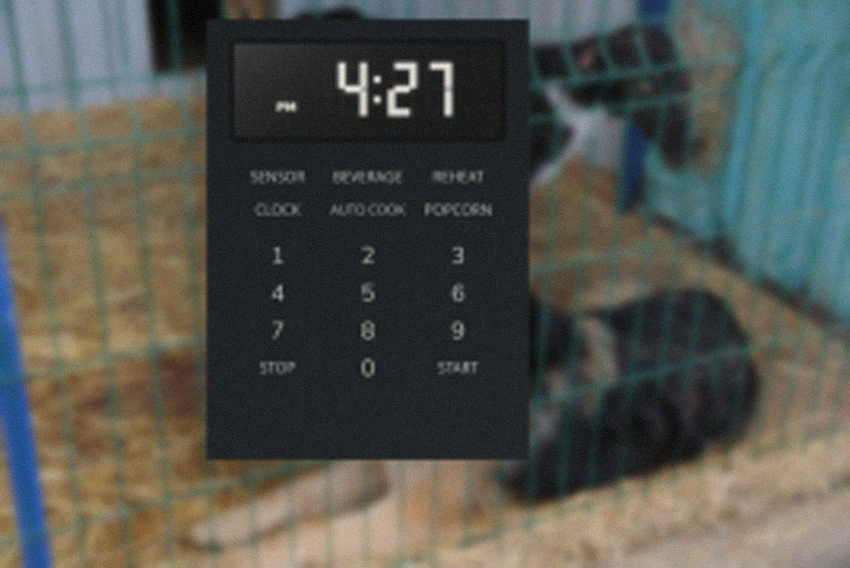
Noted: **4:27**
